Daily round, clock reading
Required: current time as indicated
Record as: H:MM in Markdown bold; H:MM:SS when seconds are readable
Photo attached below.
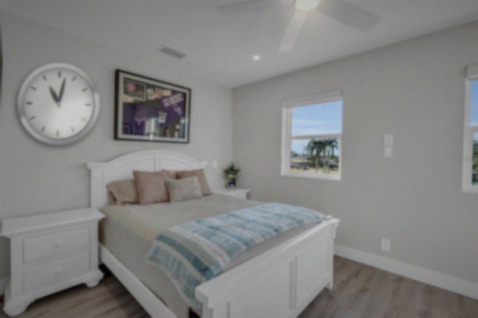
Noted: **11:02**
